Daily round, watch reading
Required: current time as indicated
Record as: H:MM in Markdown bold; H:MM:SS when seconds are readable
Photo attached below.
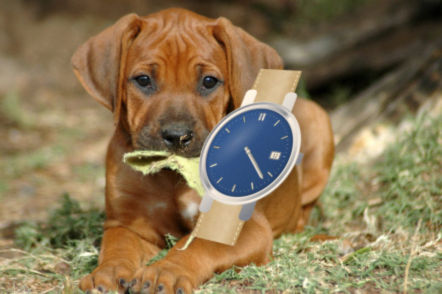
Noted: **4:22**
